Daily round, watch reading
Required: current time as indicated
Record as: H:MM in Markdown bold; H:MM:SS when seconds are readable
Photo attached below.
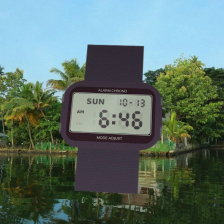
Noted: **6:46**
